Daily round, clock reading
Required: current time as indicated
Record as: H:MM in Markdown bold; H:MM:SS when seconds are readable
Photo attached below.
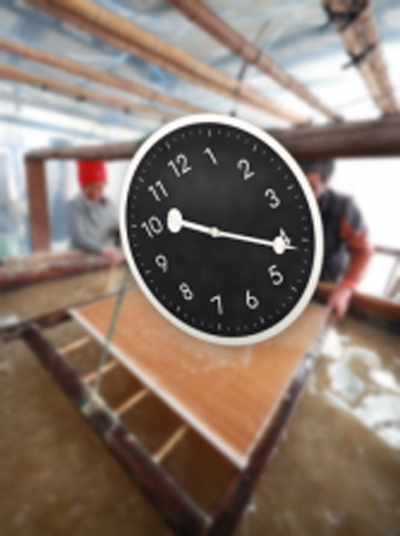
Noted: **10:21**
